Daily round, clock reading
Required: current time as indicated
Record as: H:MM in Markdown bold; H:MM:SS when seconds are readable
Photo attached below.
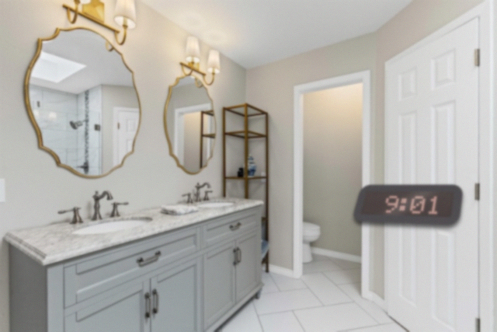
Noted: **9:01**
